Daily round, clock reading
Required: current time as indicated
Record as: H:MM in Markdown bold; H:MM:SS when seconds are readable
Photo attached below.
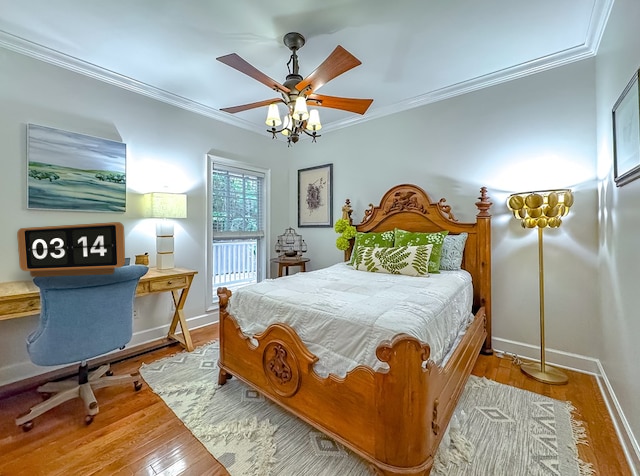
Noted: **3:14**
